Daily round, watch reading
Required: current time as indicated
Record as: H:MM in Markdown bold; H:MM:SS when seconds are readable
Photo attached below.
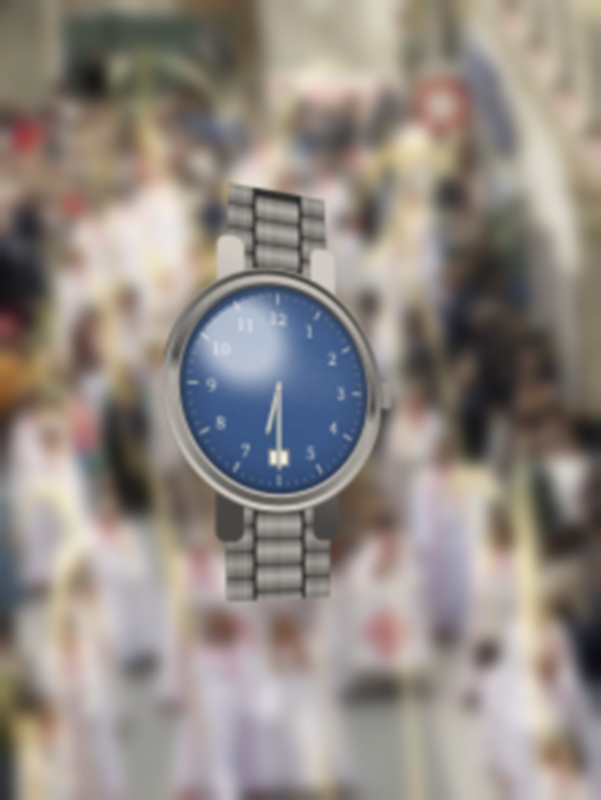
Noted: **6:30**
